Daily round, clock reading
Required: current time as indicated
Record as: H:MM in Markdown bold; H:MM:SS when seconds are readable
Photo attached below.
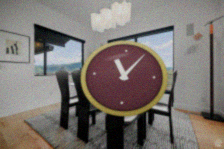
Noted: **11:06**
